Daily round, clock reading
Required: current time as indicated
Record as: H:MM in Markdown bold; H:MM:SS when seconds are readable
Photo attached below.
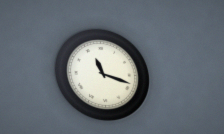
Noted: **11:18**
